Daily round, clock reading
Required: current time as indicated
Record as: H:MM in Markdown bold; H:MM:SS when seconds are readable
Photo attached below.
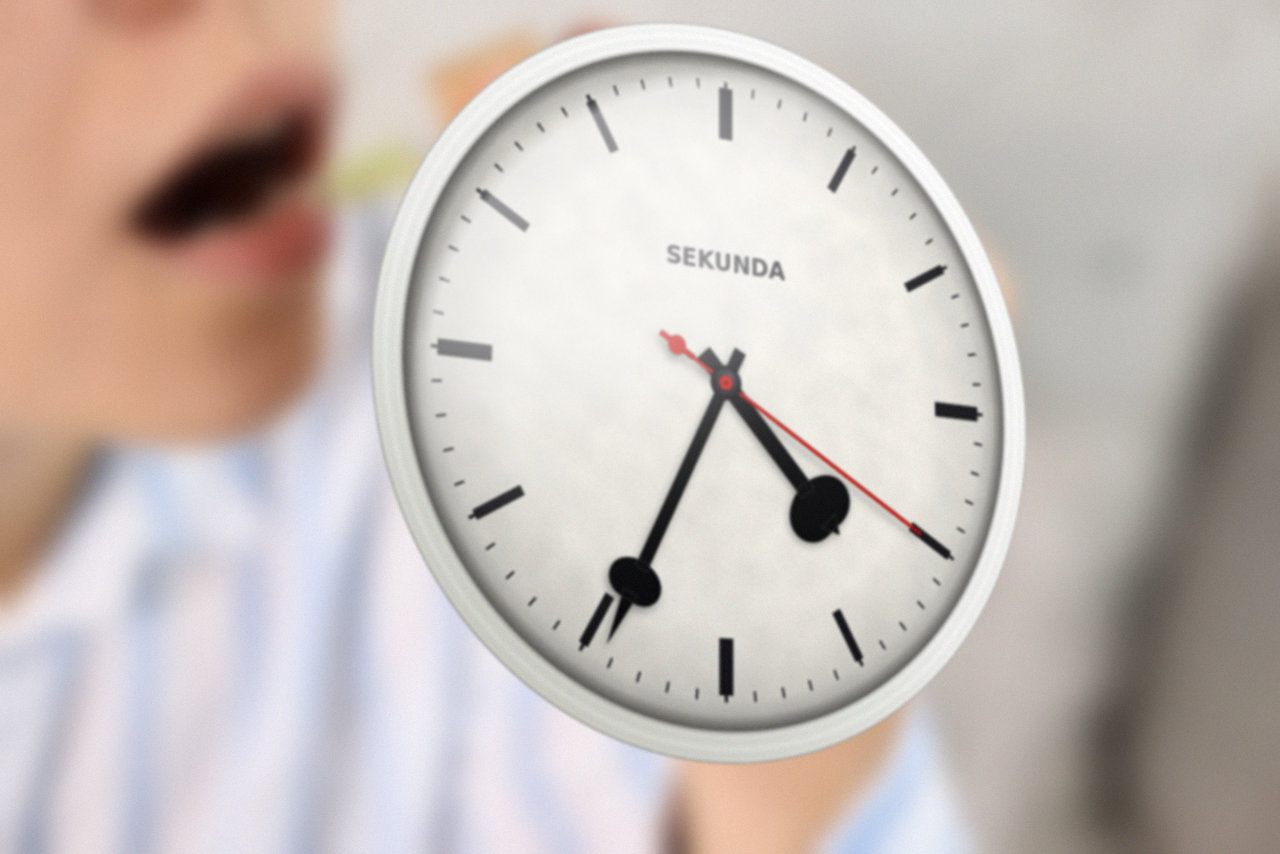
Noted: **4:34:20**
